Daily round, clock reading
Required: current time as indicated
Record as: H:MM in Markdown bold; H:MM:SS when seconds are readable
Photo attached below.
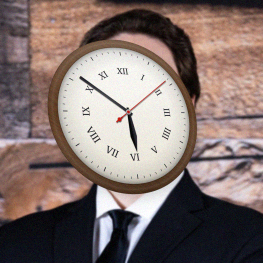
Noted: **5:51:09**
